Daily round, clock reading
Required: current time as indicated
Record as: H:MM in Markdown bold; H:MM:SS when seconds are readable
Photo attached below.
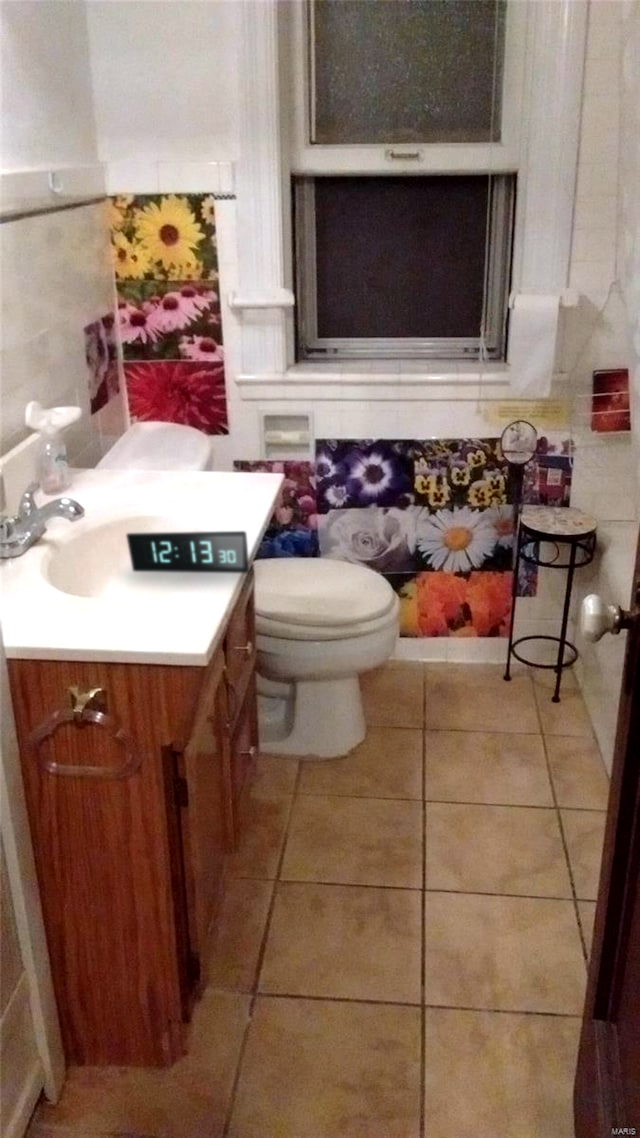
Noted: **12:13:30**
